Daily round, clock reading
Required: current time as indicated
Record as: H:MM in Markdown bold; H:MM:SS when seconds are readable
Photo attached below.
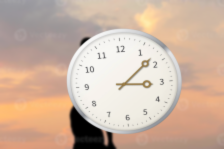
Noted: **3:08**
